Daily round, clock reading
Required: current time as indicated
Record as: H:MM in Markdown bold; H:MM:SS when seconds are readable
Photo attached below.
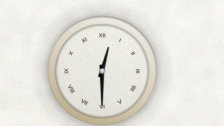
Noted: **12:30**
